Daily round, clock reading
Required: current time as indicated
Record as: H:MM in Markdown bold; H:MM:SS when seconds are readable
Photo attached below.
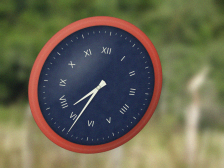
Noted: **7:34**
